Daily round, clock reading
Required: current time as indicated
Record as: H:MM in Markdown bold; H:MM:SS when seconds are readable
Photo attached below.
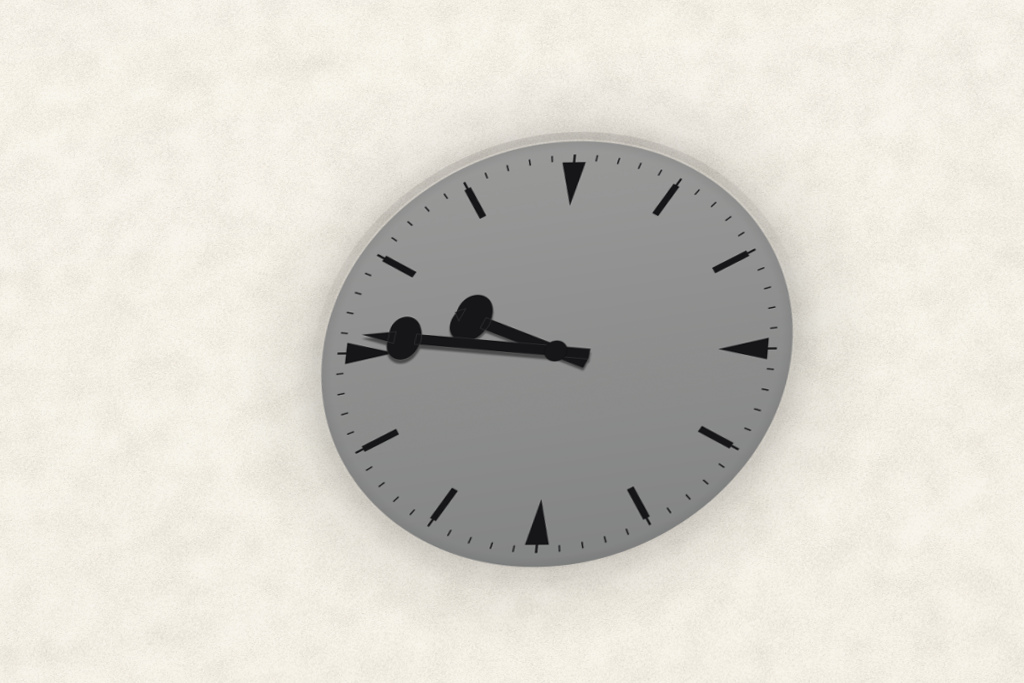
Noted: **9:46**
